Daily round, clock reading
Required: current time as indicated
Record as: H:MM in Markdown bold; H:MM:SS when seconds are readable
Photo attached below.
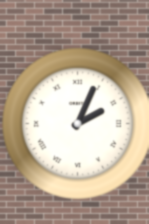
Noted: **2:04**
